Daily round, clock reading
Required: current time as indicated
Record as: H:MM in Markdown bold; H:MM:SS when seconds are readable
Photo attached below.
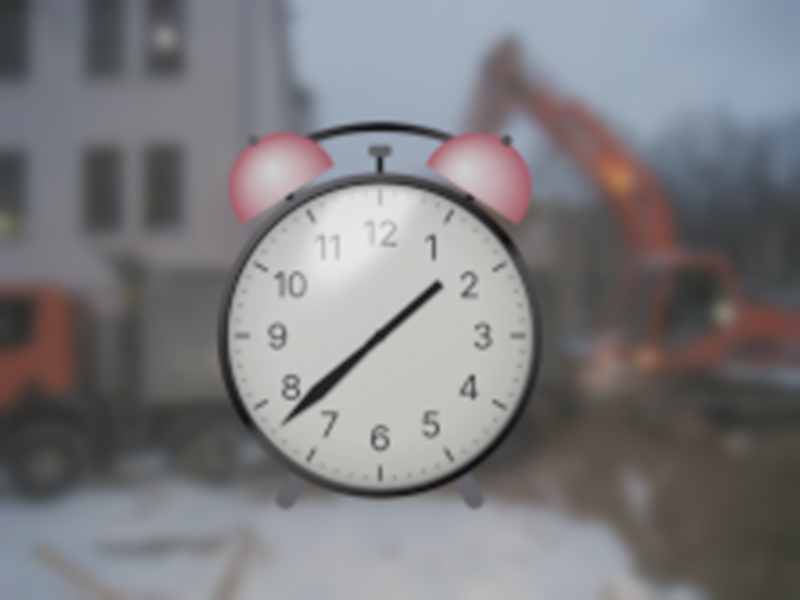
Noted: **1:38**
